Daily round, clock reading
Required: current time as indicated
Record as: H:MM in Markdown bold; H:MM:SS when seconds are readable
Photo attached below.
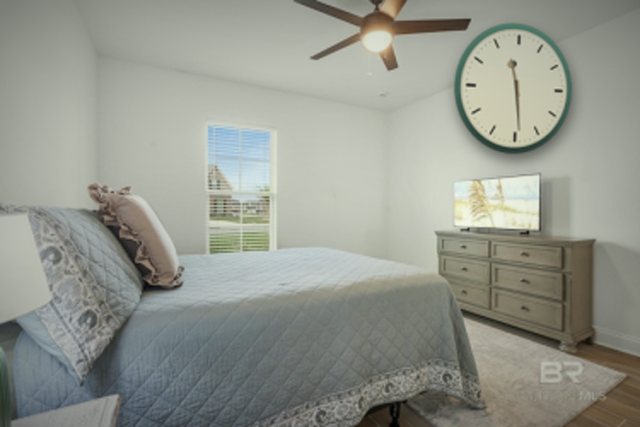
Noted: **11:29**
